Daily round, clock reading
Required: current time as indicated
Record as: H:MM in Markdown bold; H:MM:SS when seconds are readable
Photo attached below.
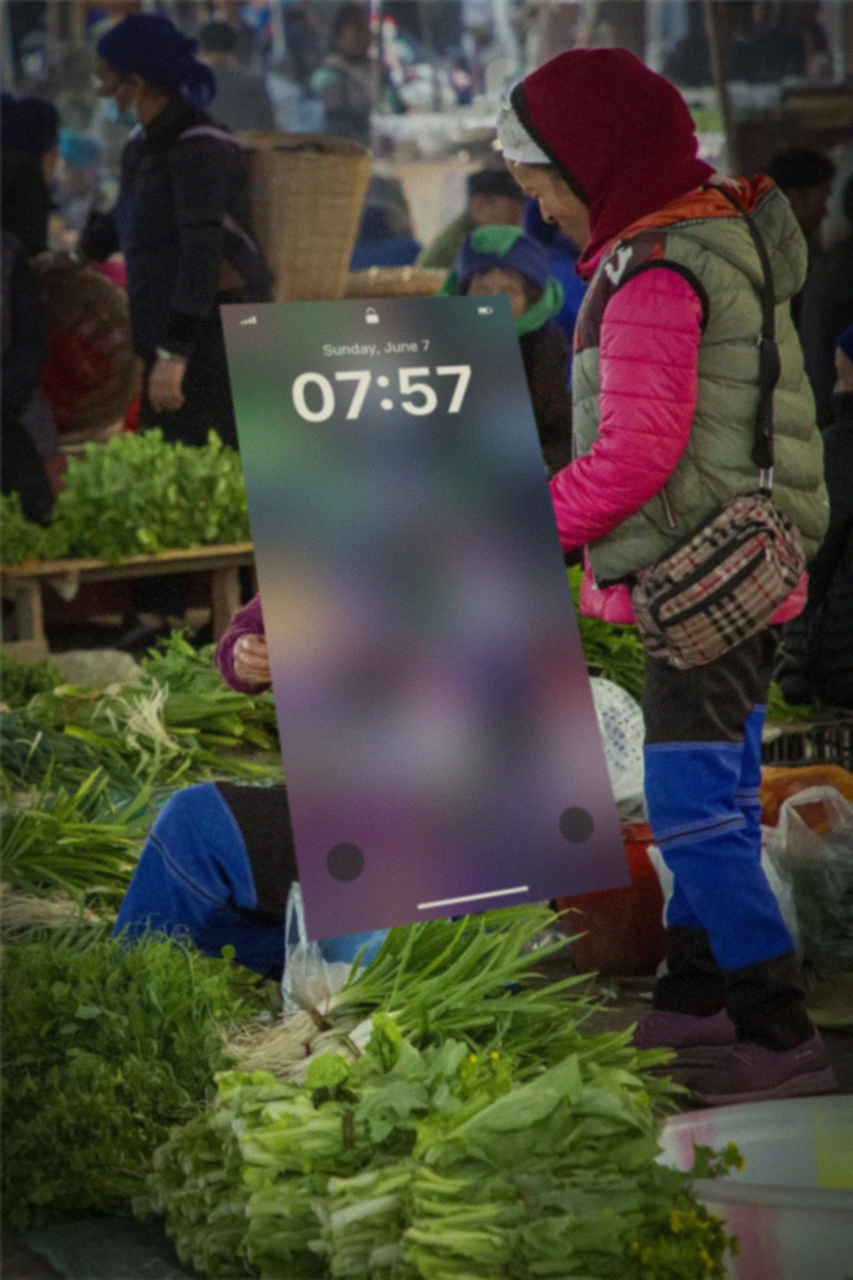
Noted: **7:57**
